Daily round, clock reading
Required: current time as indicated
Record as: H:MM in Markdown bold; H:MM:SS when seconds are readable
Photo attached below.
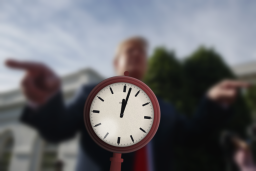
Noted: **12:02**
